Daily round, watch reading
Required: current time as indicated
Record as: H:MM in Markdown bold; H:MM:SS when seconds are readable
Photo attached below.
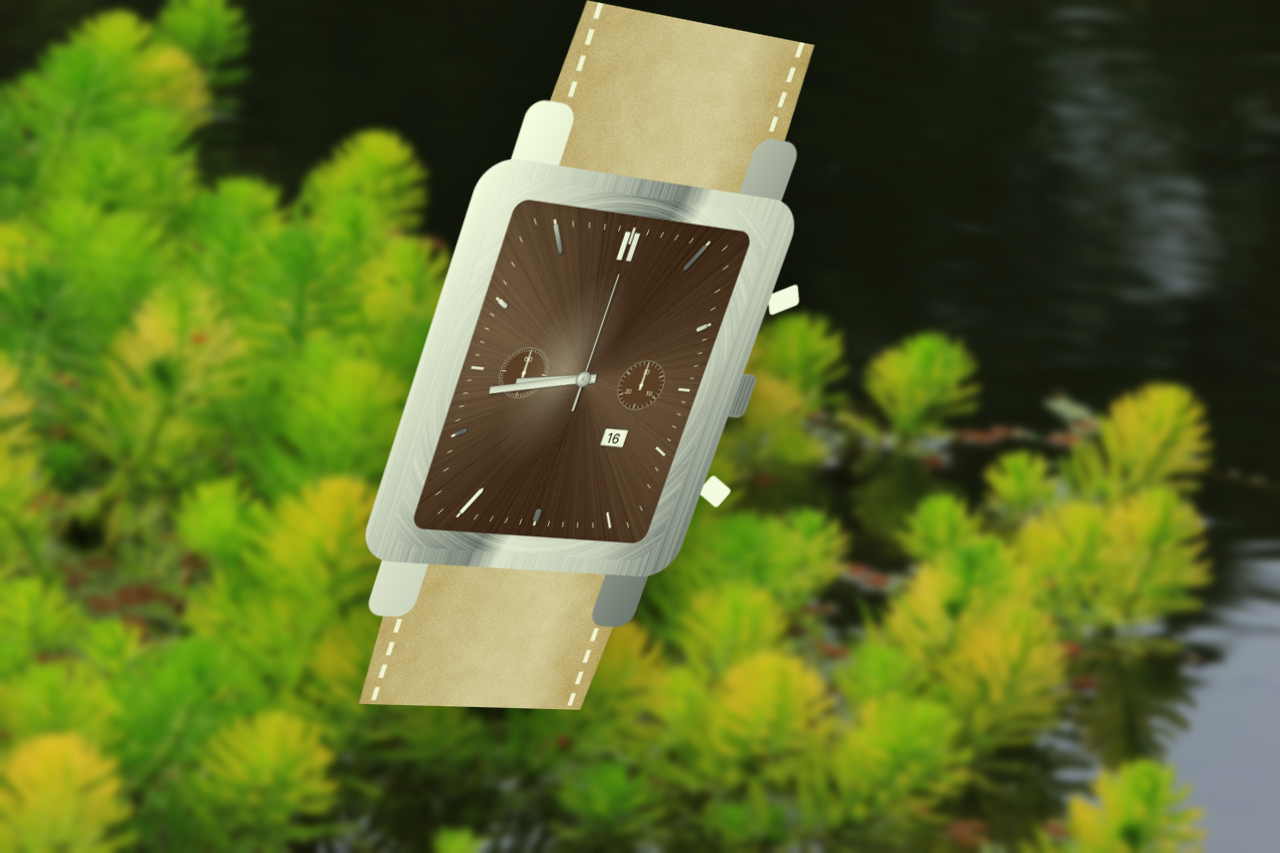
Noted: **8:43**
